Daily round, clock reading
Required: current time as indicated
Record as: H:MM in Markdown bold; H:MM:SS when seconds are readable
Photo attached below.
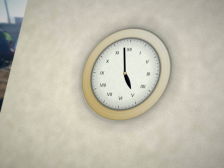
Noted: **4:58**
